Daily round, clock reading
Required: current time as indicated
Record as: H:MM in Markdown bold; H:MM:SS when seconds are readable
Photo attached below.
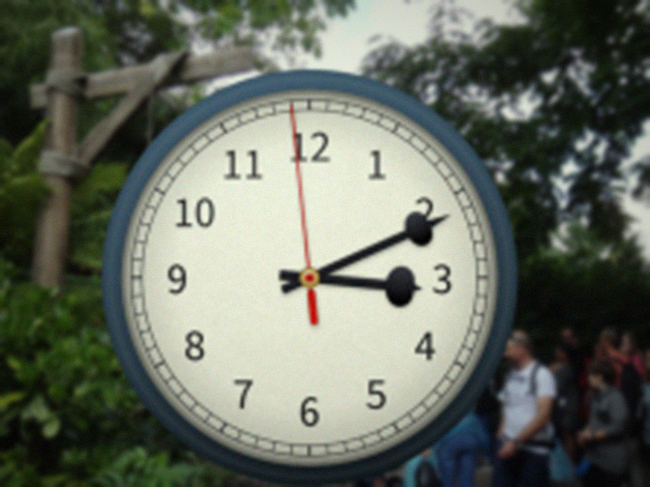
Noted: **3:10:59**
